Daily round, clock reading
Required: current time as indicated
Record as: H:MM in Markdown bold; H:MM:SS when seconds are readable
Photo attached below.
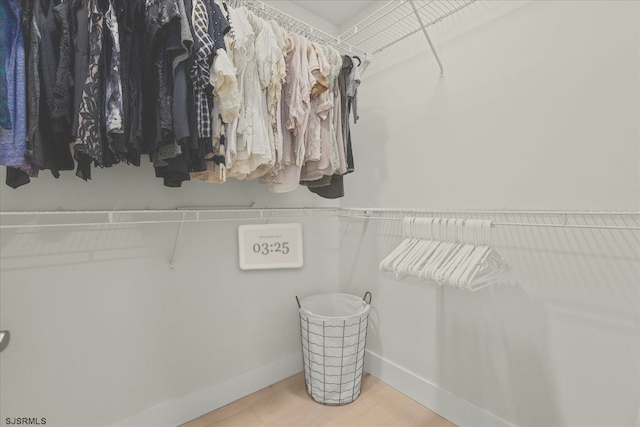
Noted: **3:25**
